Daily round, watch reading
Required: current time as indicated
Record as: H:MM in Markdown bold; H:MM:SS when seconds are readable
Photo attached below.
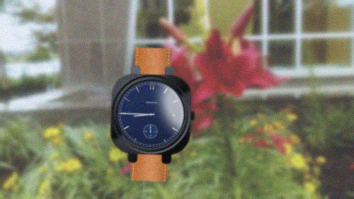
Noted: **8:45**
